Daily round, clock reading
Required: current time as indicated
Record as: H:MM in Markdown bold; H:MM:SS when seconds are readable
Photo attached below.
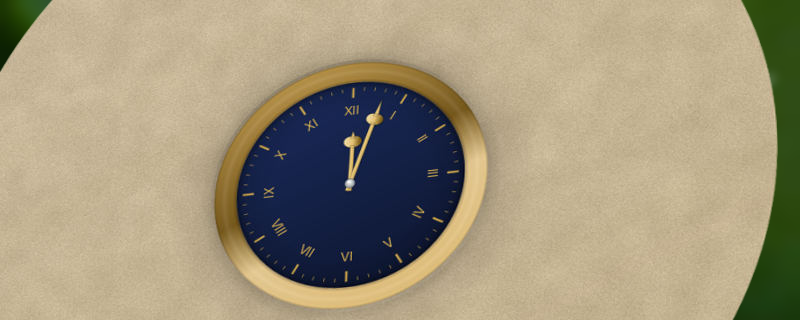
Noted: **12:03**
